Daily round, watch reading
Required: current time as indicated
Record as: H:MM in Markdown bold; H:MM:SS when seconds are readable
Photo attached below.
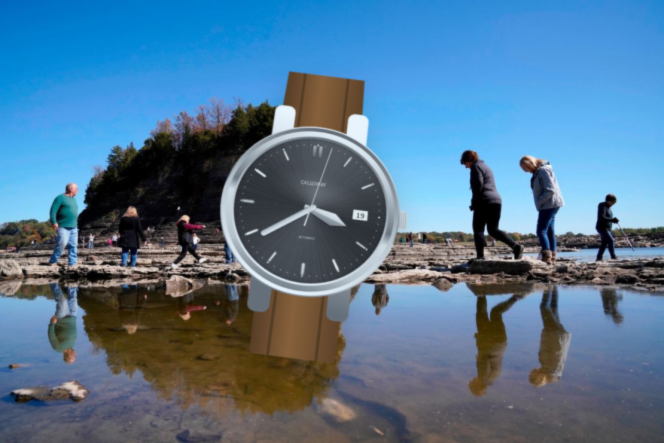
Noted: **3:39:02**
